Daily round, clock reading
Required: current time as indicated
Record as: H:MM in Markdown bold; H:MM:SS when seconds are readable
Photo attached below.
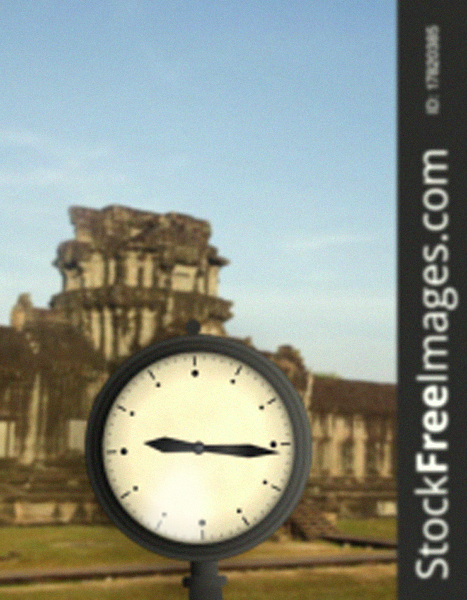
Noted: **9:16**
